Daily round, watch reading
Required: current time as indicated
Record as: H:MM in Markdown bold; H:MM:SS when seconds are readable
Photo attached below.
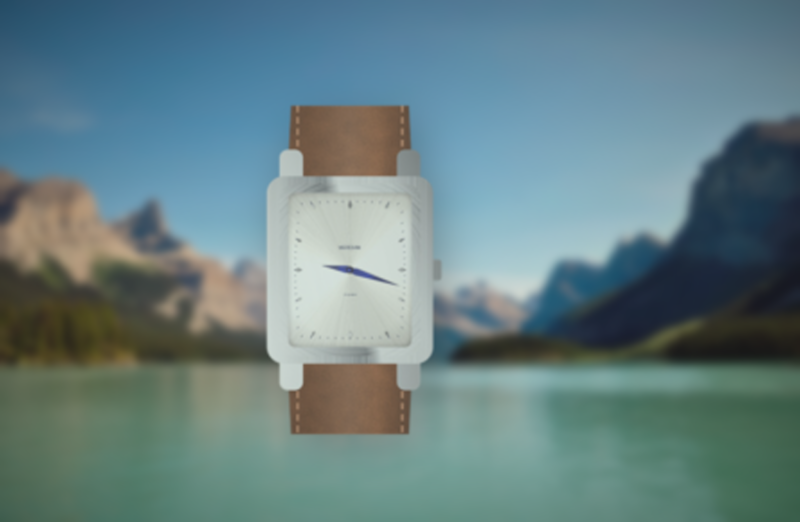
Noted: **9:18**
